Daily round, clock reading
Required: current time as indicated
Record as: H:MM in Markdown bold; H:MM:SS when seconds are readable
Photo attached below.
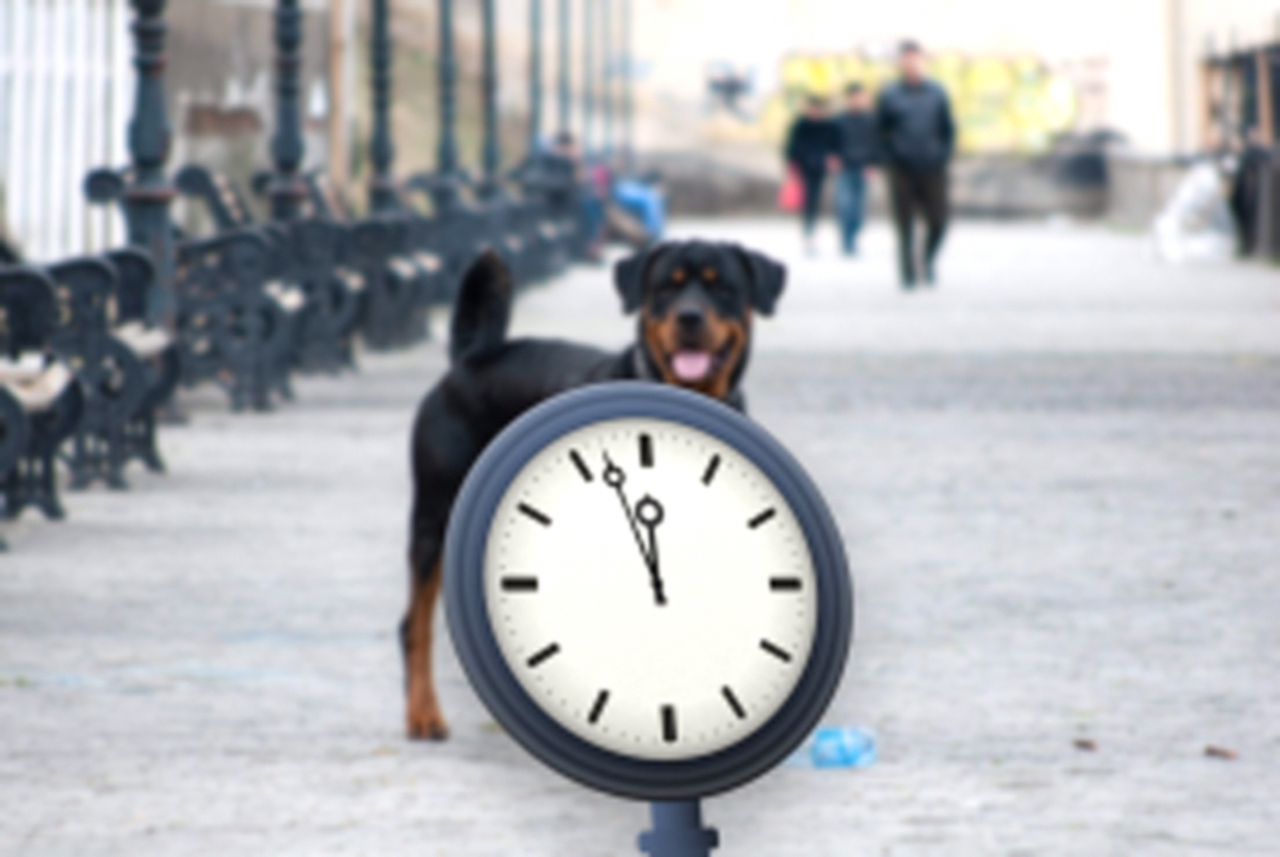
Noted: **11:57**
